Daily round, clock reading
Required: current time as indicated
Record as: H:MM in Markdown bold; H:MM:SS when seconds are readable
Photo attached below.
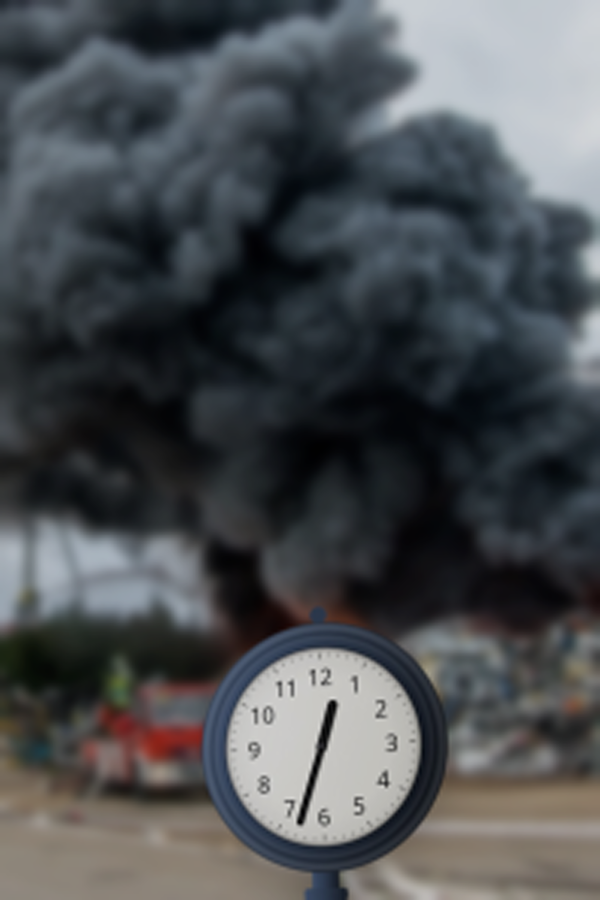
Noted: **12:33**
